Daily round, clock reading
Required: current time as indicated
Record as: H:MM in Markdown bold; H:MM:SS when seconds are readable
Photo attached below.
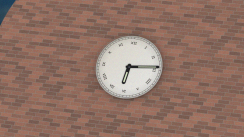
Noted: **6:14**
